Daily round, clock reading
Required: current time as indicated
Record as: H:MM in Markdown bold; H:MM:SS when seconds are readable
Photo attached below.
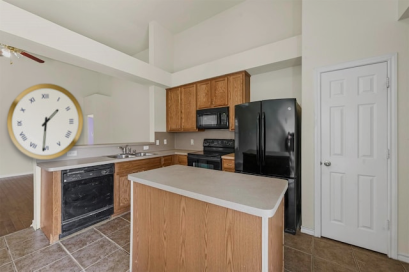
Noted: **1:31**
